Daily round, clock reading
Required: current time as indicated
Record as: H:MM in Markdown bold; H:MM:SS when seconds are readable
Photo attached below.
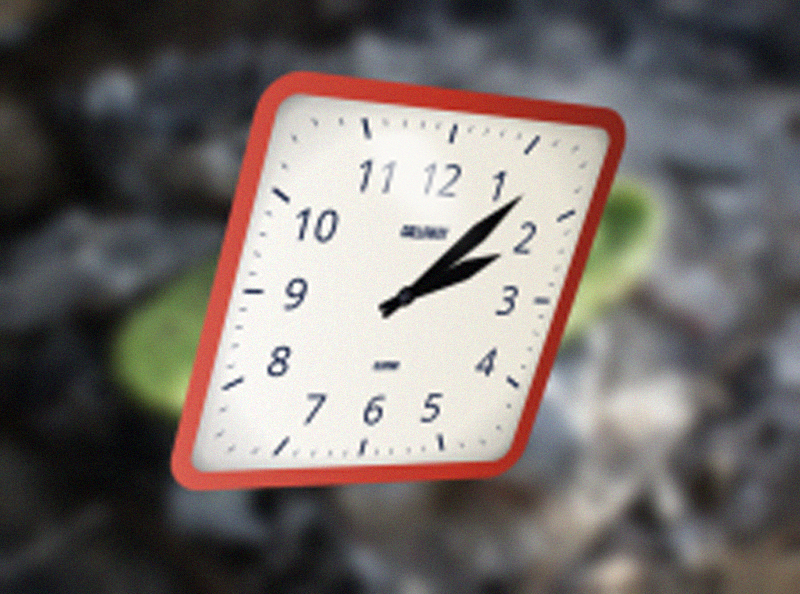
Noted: **2:07**
